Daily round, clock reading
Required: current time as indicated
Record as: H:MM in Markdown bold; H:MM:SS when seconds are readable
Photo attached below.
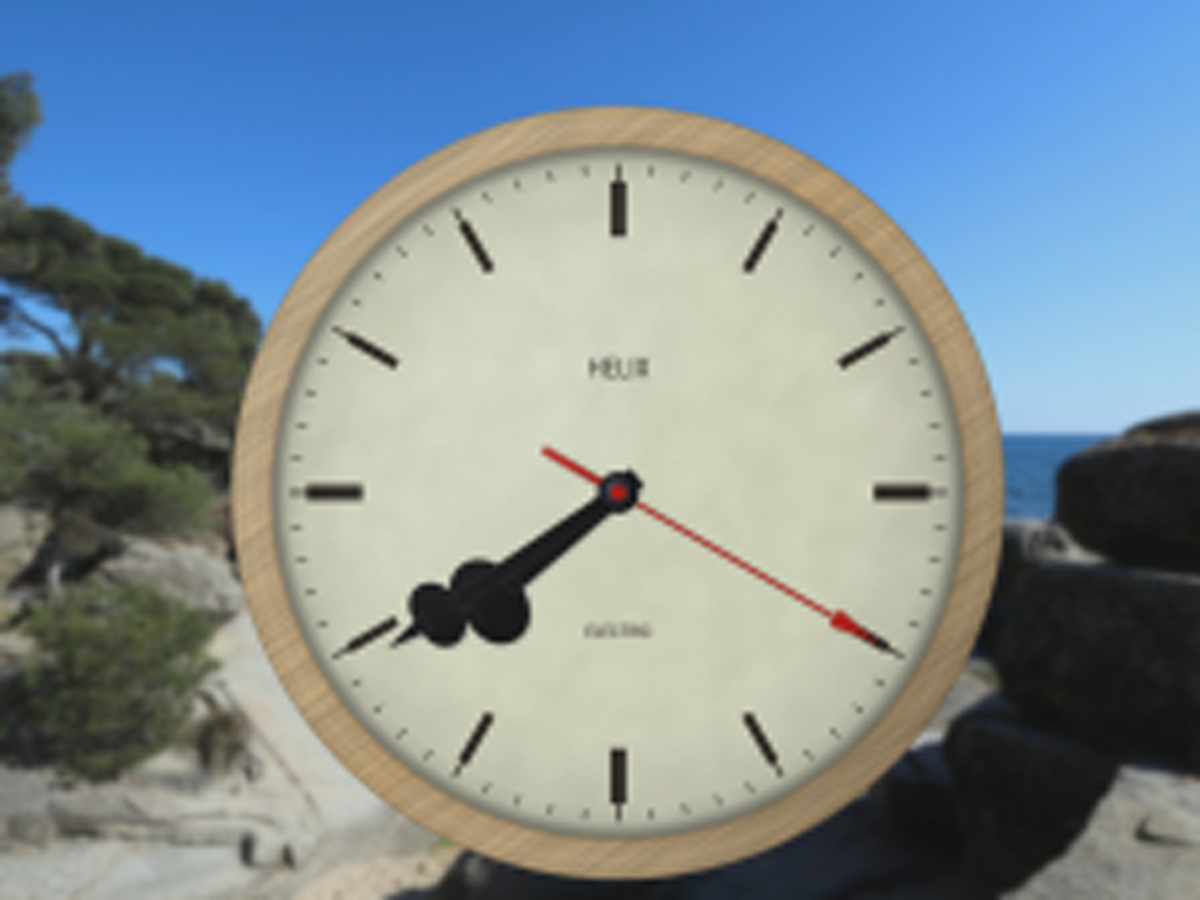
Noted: **7:39:20**
